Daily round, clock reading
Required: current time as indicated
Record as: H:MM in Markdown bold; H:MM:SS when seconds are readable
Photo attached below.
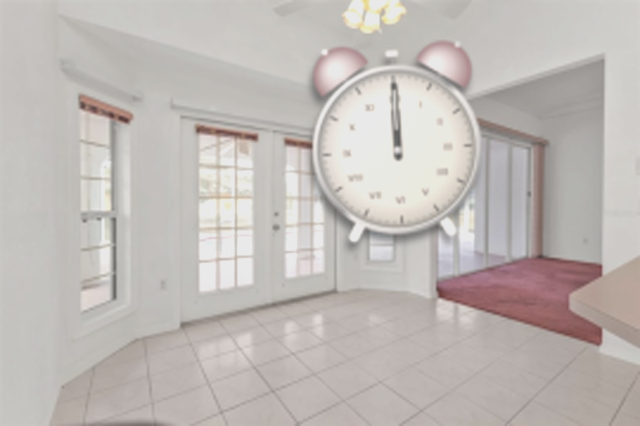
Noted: **12:00**
